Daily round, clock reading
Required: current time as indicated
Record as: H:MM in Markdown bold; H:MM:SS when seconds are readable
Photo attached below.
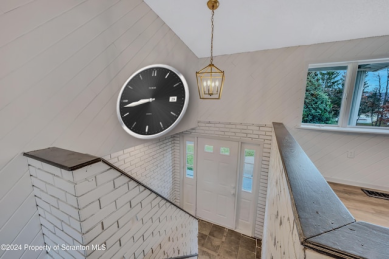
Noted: **8:43**
